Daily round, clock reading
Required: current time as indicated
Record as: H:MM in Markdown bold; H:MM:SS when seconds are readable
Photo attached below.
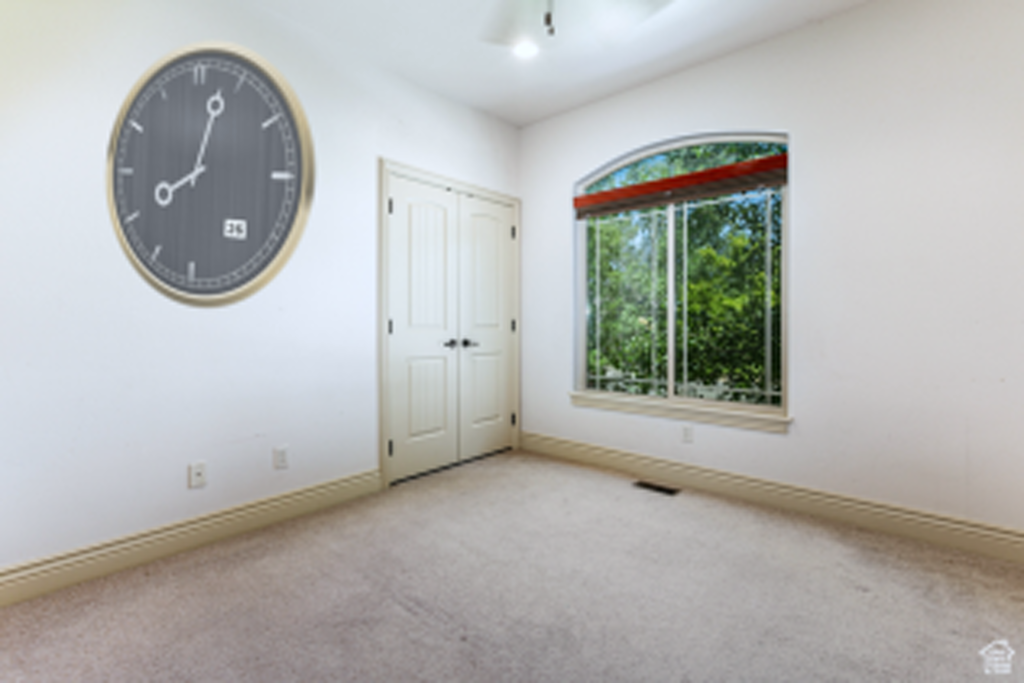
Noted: **8:03**
